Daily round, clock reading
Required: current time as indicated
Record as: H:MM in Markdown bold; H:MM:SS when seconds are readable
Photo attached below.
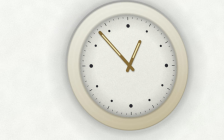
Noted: **12:53**
